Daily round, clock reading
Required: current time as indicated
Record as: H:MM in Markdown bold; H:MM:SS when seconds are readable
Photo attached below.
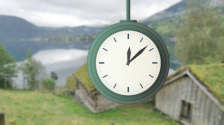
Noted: **12:08**
